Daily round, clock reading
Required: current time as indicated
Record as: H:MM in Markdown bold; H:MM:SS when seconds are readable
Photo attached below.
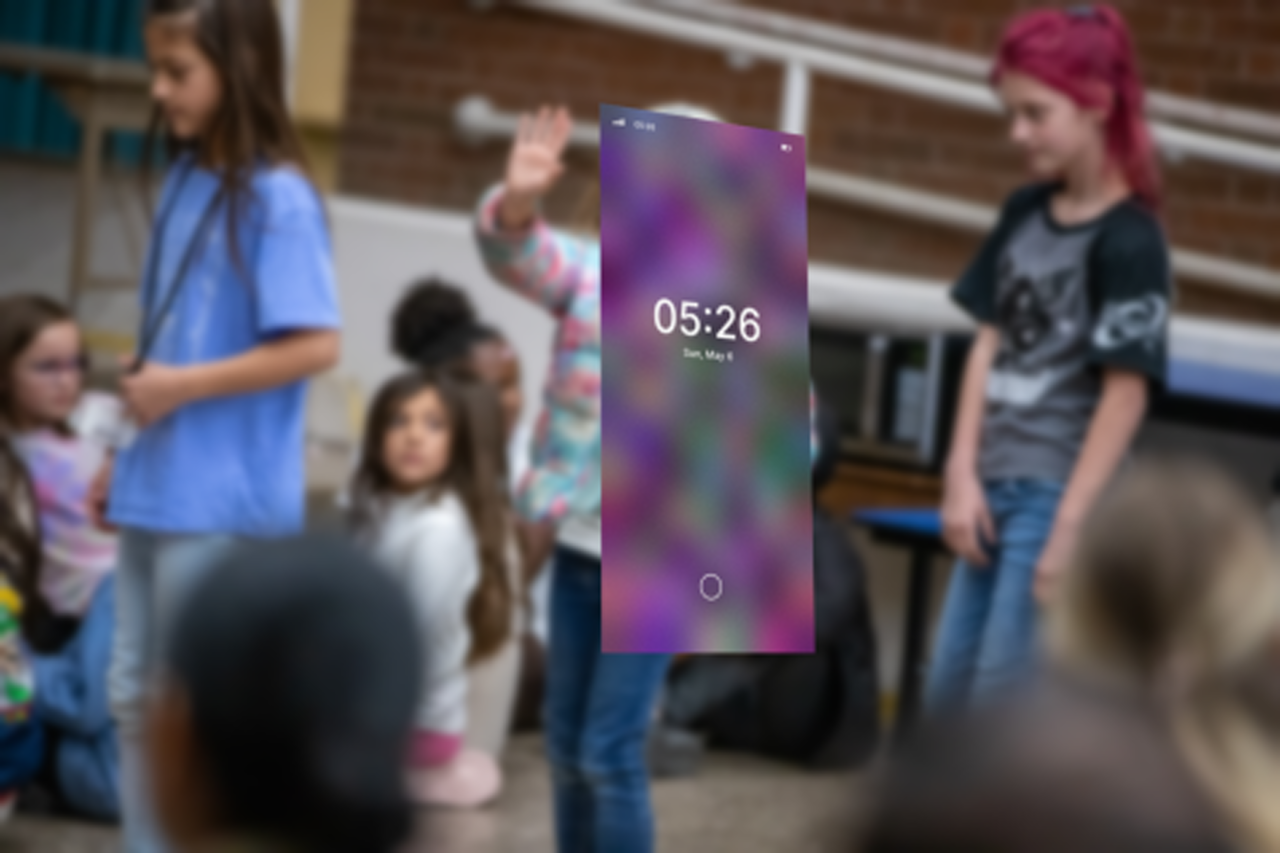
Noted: **5:26**
